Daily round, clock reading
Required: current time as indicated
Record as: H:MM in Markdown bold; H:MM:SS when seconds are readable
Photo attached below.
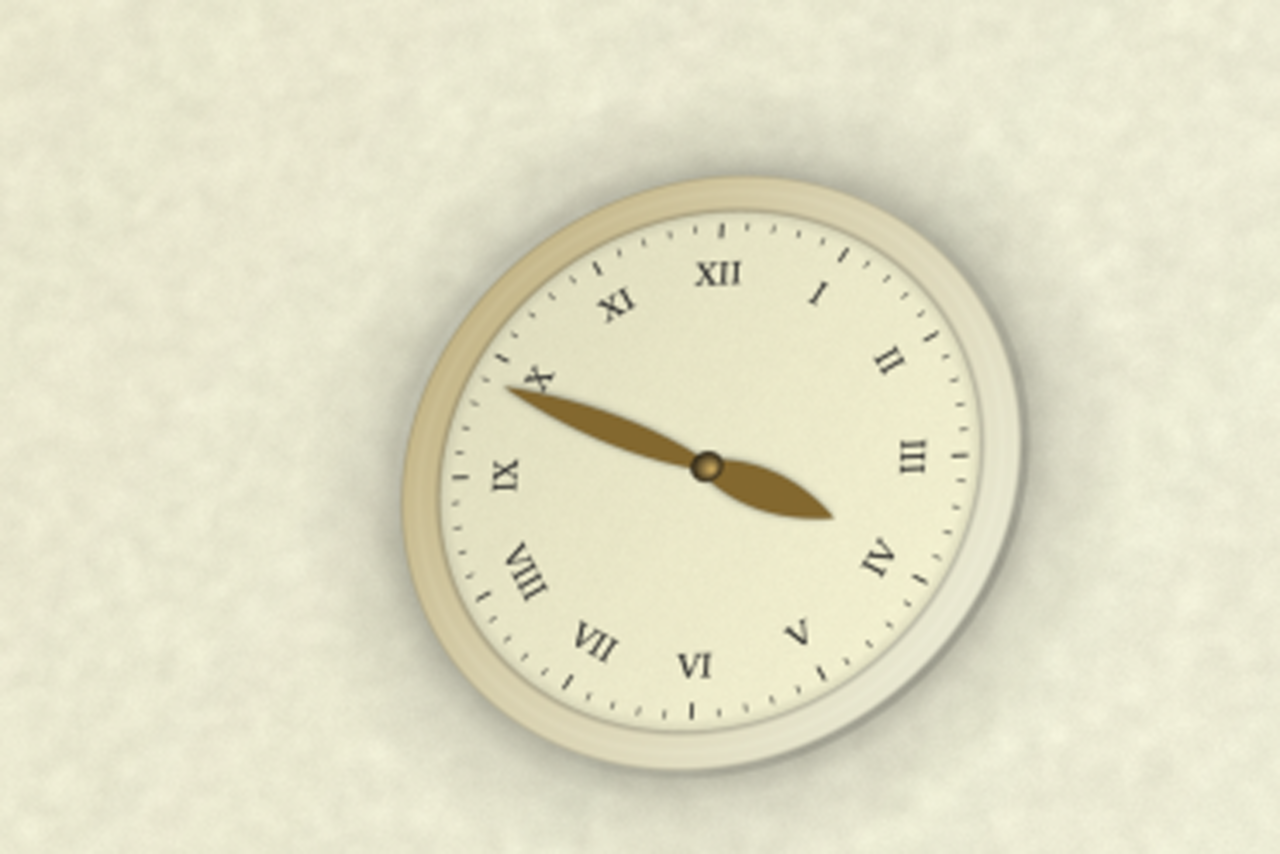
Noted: **3:49**
